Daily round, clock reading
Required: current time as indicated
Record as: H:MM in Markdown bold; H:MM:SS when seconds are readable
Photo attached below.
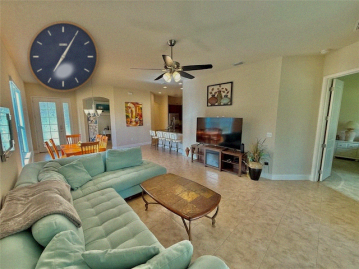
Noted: **7:05**
